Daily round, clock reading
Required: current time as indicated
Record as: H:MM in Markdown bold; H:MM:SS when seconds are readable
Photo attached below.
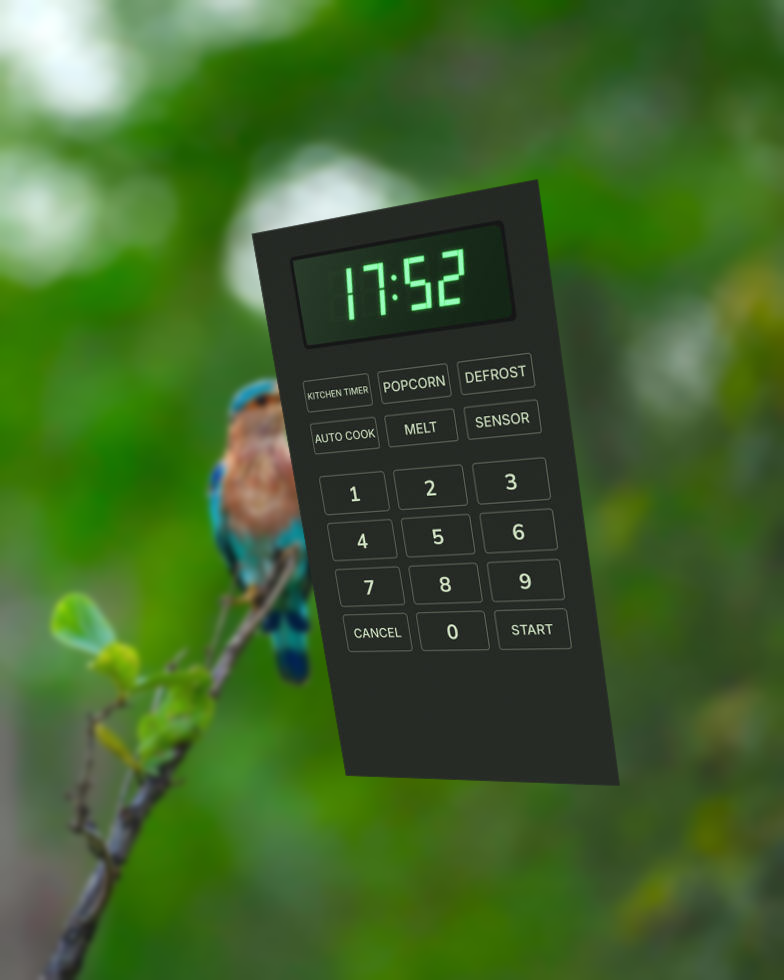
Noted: **17:52**
